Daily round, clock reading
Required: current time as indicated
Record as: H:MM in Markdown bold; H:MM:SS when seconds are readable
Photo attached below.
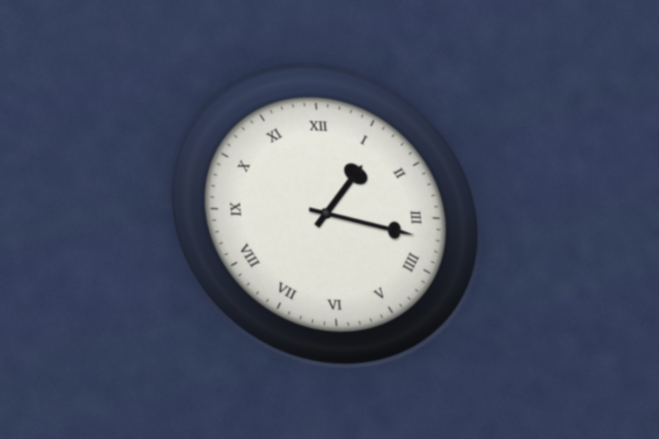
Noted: **1:17**
